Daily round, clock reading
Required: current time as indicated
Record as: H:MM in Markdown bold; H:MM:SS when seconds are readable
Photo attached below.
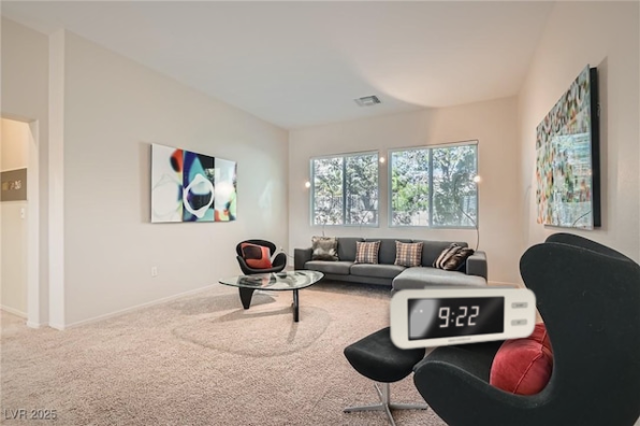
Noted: **9:22**
